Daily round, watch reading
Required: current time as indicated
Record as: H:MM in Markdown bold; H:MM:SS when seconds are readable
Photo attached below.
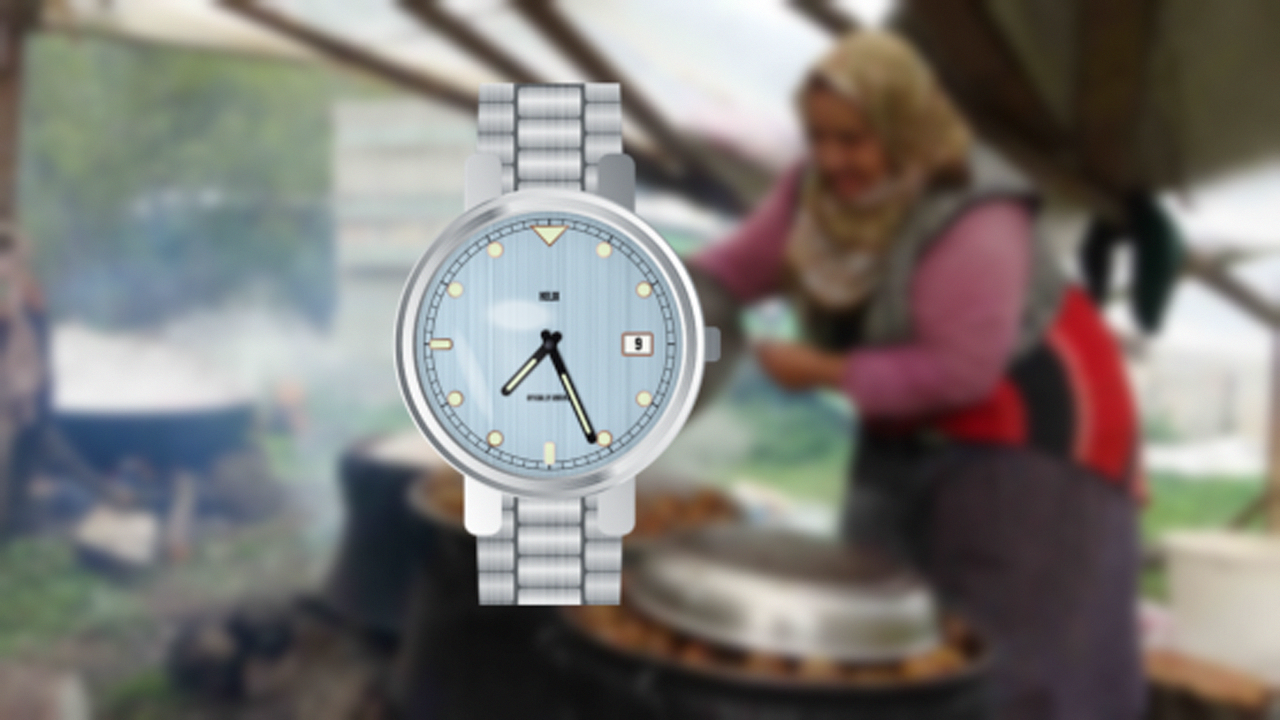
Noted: **7:26**
